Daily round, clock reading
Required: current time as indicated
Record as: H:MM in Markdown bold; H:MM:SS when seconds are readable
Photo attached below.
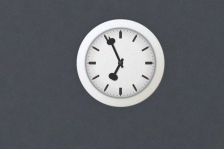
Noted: **6:56**
